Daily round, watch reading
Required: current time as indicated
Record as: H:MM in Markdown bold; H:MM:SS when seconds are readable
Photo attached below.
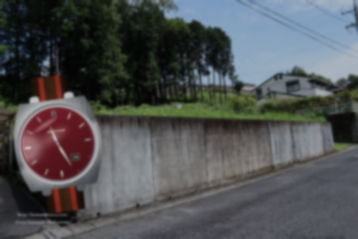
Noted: **11:26**
